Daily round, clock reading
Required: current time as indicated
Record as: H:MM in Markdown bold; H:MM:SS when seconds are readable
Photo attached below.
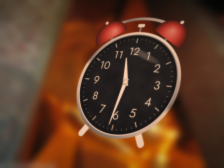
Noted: **11:31**
